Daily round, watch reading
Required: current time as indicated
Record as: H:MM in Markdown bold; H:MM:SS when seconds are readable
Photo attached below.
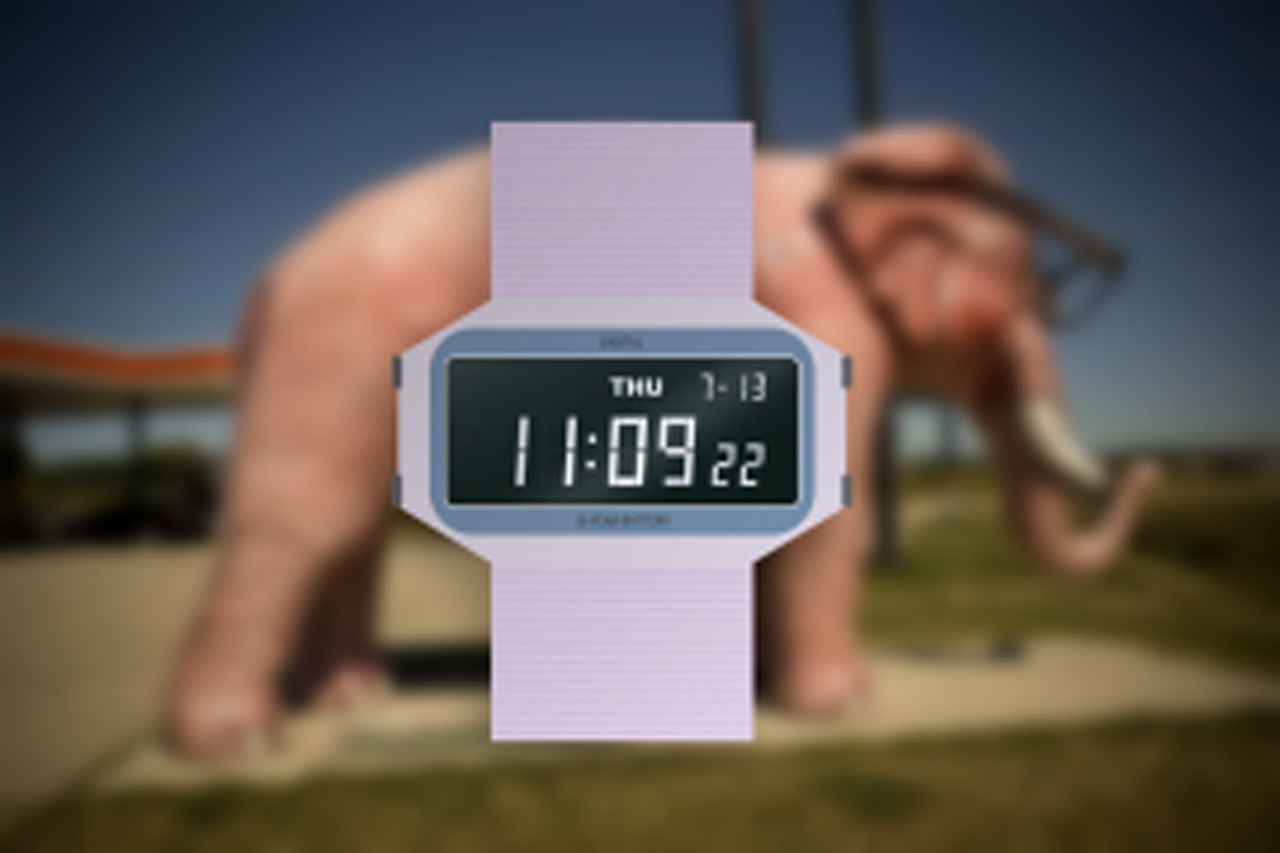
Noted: **11:09:22**
